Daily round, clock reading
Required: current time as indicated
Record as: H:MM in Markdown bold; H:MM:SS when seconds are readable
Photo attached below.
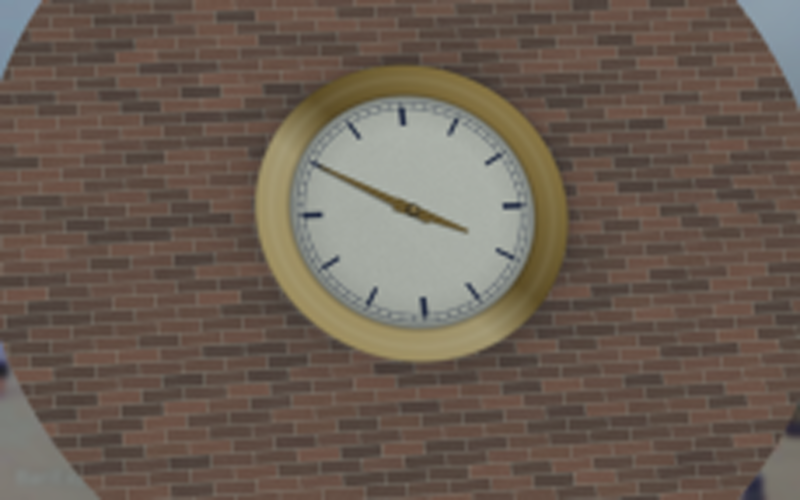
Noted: **3:50**
